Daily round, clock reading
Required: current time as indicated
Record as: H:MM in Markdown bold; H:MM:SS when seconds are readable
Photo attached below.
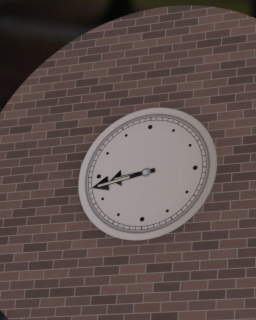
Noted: **8:43**
